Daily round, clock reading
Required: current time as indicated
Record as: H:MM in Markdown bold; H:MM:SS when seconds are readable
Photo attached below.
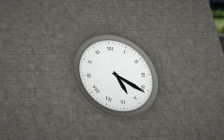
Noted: **5:21**
